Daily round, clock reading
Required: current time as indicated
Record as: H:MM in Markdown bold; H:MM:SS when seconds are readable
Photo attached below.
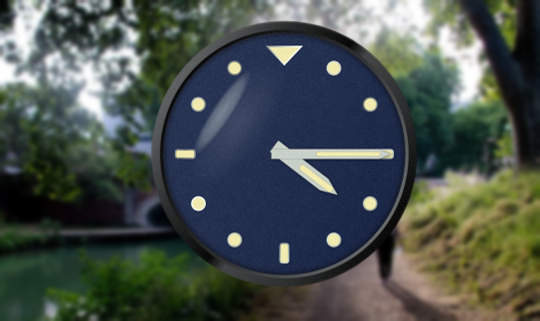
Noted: **4:15**
